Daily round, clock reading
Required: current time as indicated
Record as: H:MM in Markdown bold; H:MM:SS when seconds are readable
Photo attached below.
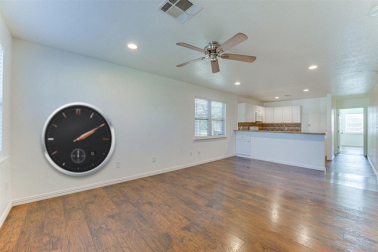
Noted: **2:10**
